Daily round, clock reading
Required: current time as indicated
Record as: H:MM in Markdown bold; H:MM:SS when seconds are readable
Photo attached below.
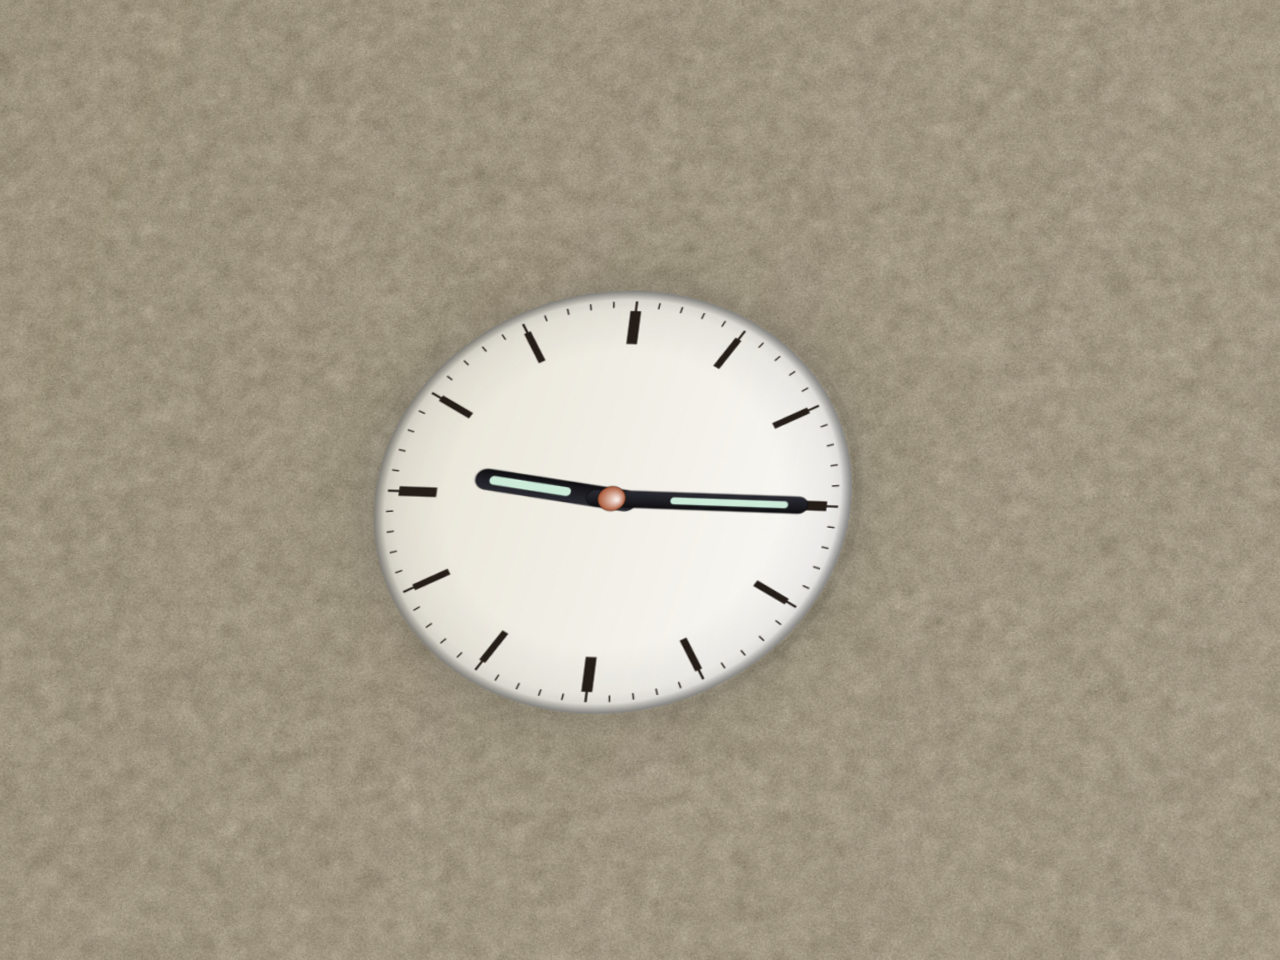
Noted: **9:15**
